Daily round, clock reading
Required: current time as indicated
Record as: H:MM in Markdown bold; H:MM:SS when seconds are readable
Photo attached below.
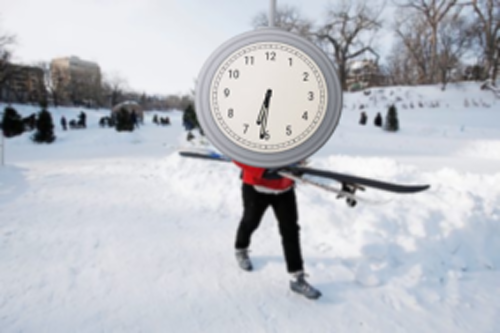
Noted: **6:31**
